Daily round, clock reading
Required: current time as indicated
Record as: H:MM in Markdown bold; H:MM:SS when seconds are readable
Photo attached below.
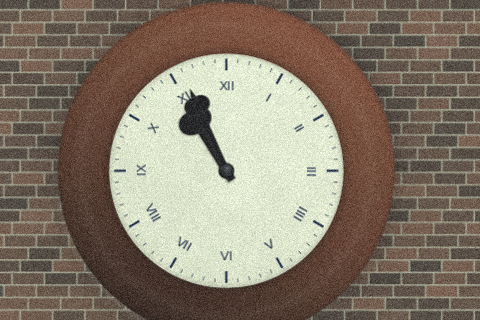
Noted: **10:56**
